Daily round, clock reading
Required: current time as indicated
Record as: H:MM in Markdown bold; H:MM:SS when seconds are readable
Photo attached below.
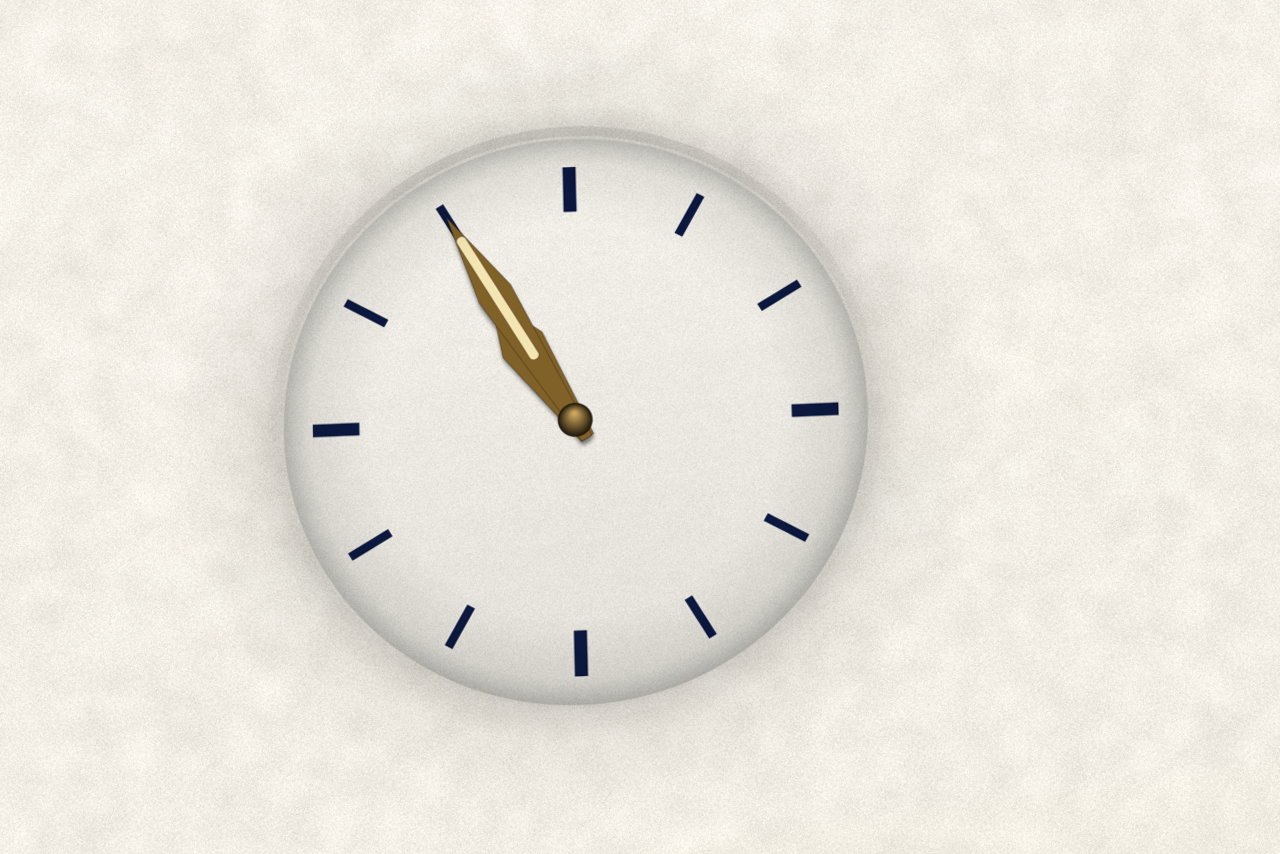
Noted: **10:55**
